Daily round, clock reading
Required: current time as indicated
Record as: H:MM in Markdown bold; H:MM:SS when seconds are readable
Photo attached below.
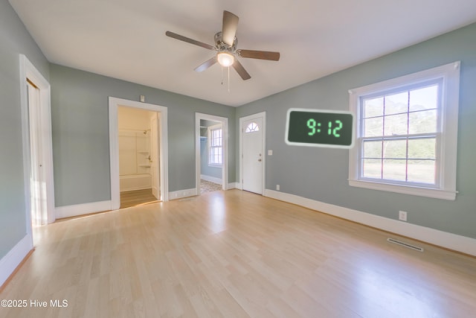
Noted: **9:12**
